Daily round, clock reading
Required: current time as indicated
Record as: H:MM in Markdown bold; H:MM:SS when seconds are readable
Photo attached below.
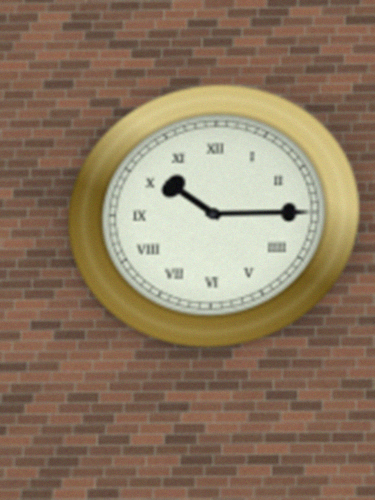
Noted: **10:15**
